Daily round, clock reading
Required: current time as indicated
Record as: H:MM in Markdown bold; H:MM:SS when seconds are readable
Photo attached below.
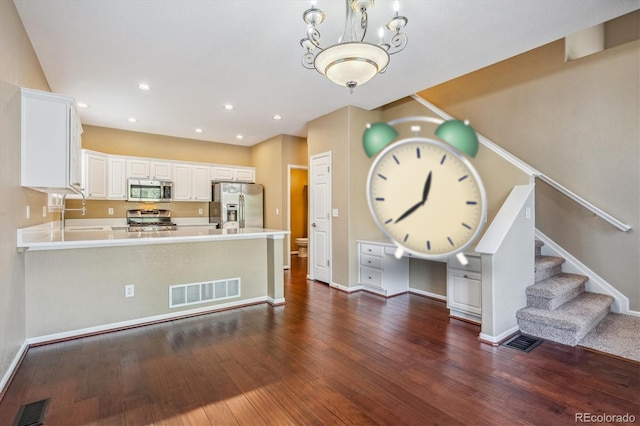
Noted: **12:39**
